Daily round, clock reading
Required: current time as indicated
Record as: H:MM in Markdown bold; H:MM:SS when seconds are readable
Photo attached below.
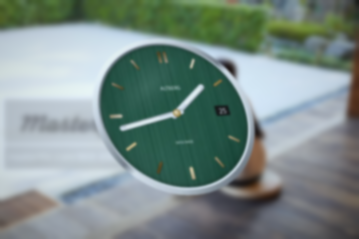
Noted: **1:43**
